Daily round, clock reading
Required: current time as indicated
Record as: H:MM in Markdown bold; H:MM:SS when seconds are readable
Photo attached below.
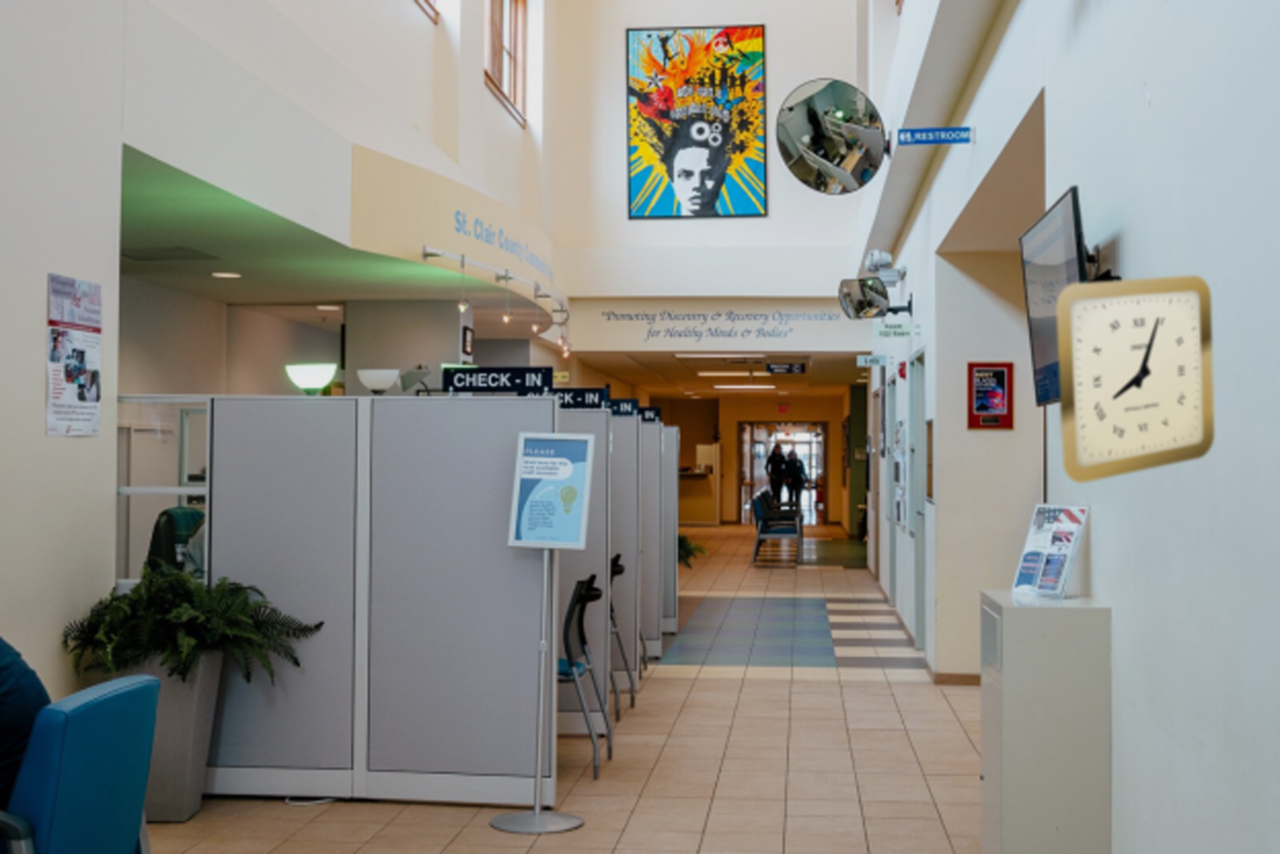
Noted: **8:04**
